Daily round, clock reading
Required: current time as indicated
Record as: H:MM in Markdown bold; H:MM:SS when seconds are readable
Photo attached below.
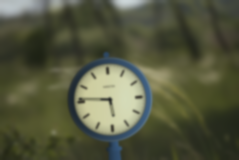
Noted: **5:46**
